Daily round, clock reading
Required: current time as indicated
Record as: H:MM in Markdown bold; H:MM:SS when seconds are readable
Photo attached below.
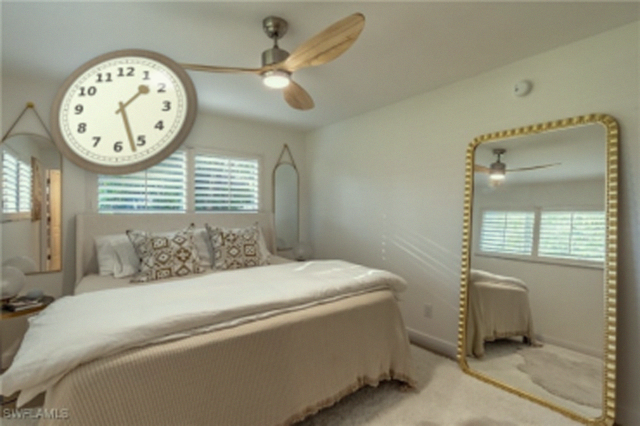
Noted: **1:27**
